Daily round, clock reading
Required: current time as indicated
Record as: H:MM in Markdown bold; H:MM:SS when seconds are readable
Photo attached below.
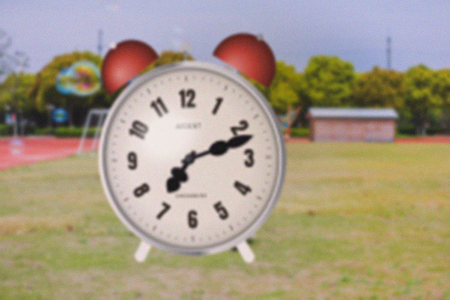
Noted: **7:12**
